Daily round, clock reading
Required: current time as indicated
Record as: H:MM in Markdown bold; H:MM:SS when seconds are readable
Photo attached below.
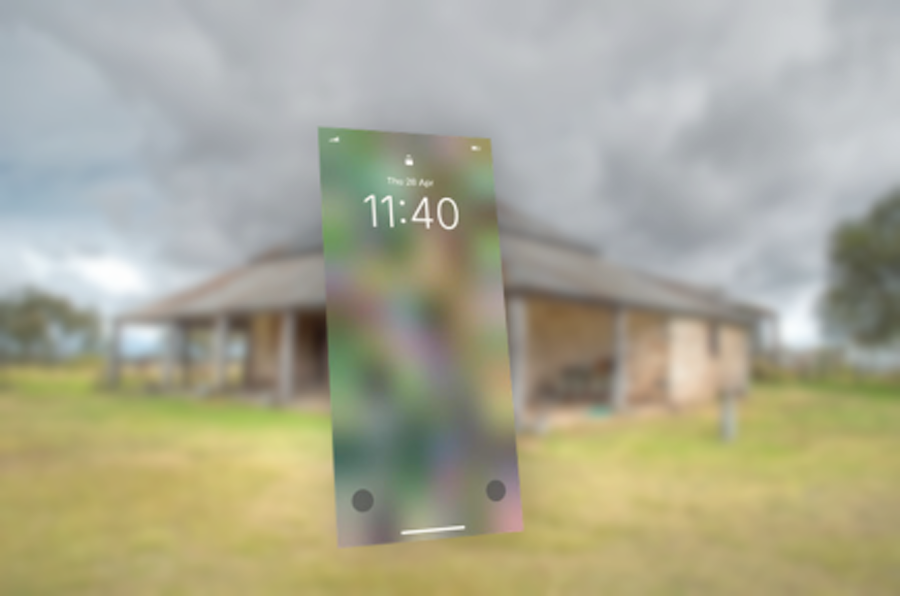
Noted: **11:40**
